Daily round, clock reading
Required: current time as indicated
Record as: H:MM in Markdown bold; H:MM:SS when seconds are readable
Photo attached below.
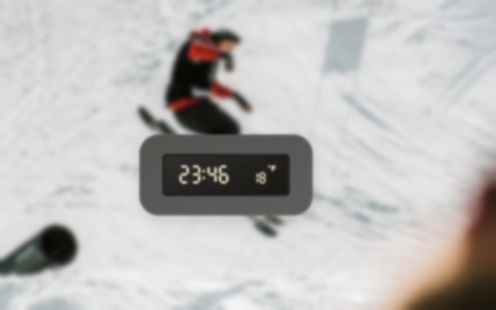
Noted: **23:46**
